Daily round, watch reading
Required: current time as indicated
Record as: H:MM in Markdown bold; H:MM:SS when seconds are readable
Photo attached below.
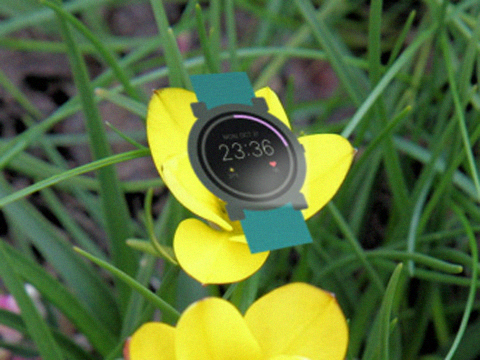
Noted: **23:36**
